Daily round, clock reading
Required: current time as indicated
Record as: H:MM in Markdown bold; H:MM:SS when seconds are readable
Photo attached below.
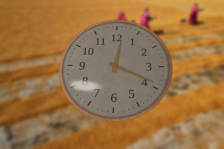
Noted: **12:19**
